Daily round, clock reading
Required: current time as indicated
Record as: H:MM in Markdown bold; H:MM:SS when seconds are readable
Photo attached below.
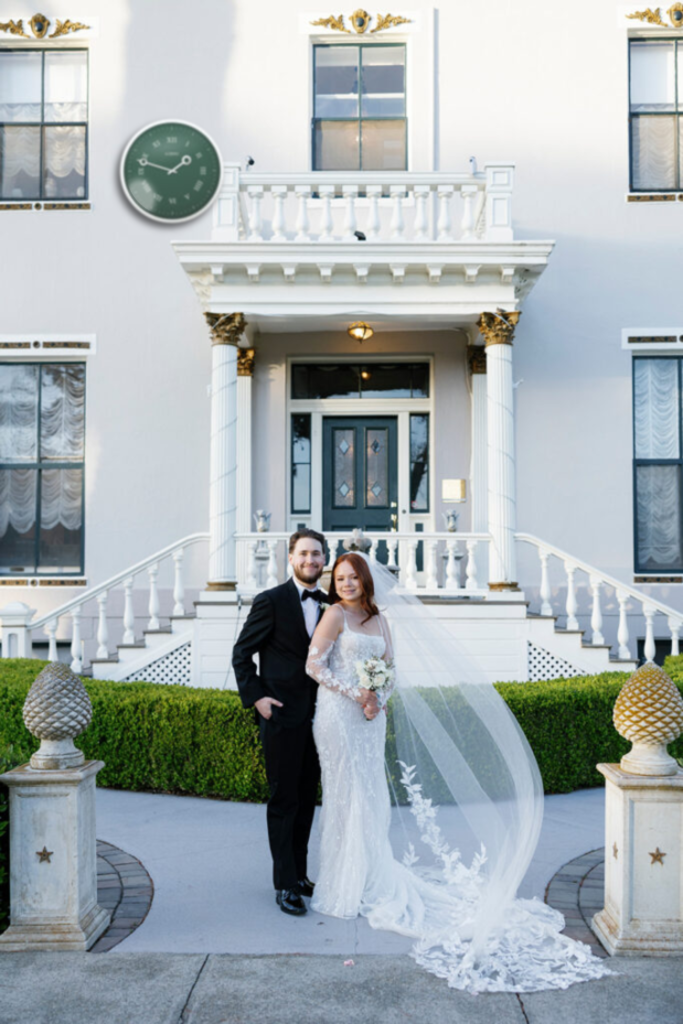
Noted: **1:48**
